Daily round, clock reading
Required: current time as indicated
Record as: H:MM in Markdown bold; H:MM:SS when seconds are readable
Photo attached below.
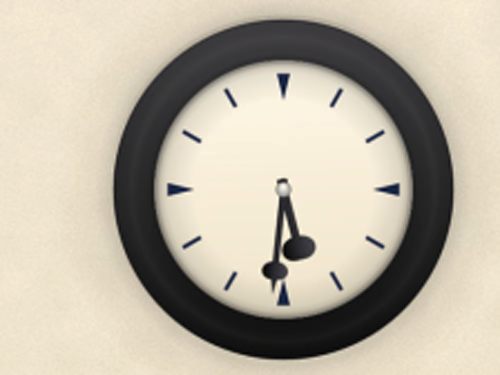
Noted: **5:31**
